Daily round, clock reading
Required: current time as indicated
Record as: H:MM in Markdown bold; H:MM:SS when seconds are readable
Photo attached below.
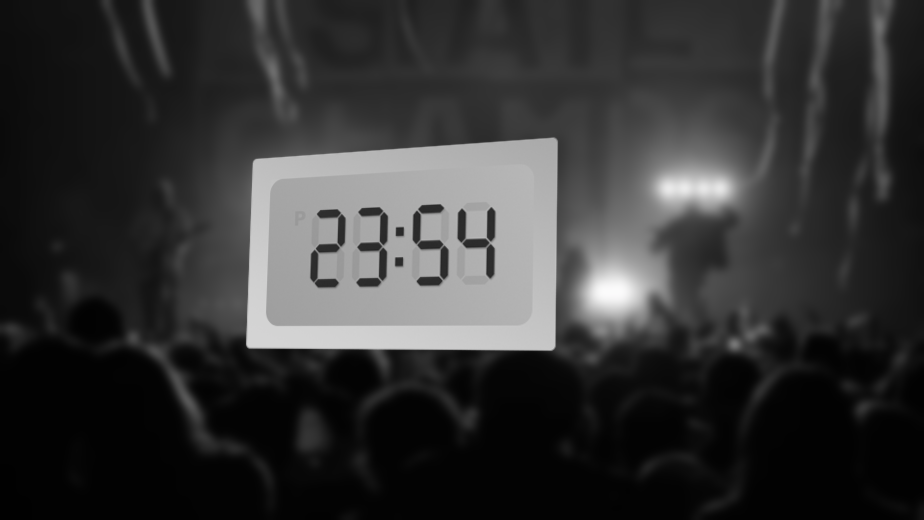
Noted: **23:54**
